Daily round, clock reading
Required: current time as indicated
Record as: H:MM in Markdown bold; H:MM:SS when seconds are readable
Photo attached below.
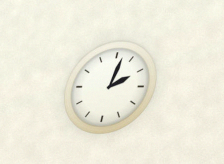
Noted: **2:02**
